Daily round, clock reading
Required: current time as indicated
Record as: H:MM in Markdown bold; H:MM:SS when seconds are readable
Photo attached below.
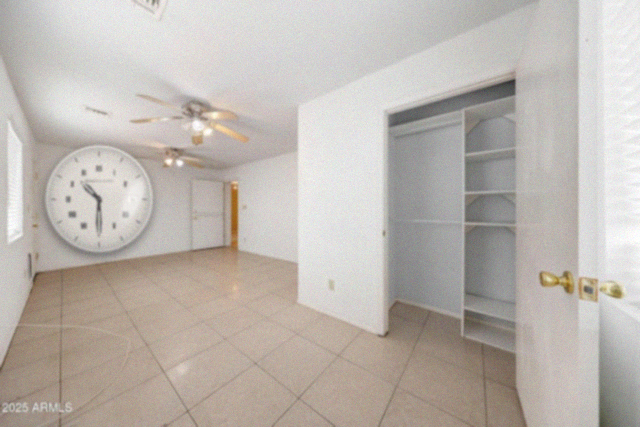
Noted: **10:30**
